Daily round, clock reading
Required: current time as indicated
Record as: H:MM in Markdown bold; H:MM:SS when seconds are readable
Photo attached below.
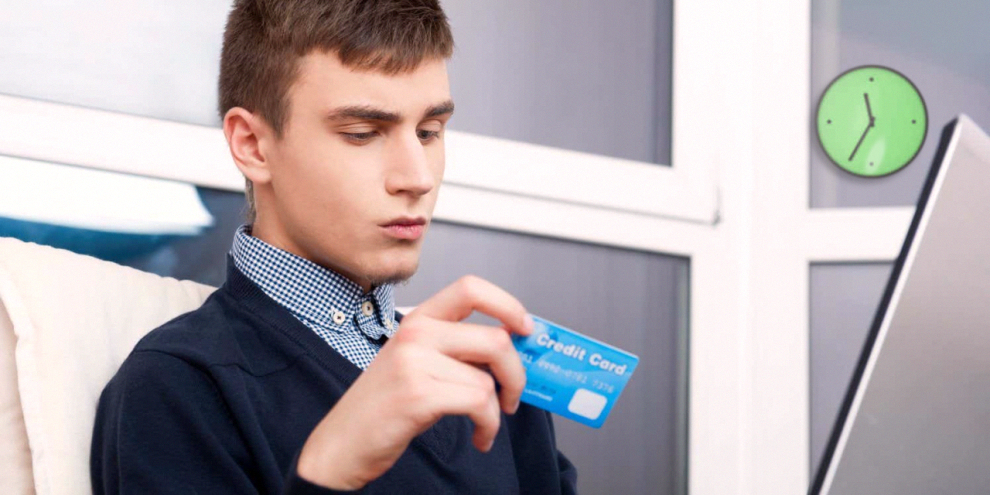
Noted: **11:35**
